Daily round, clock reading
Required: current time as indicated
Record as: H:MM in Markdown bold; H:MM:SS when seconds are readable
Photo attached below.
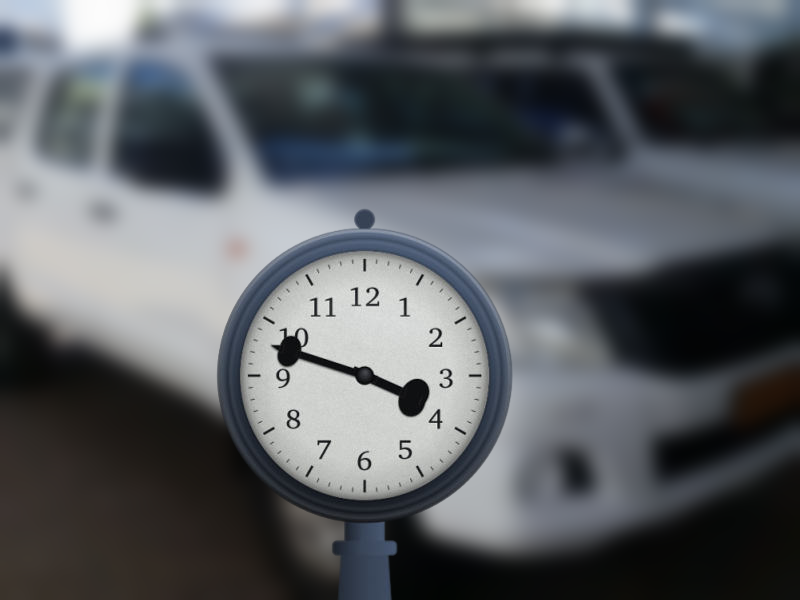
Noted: **3:48**
